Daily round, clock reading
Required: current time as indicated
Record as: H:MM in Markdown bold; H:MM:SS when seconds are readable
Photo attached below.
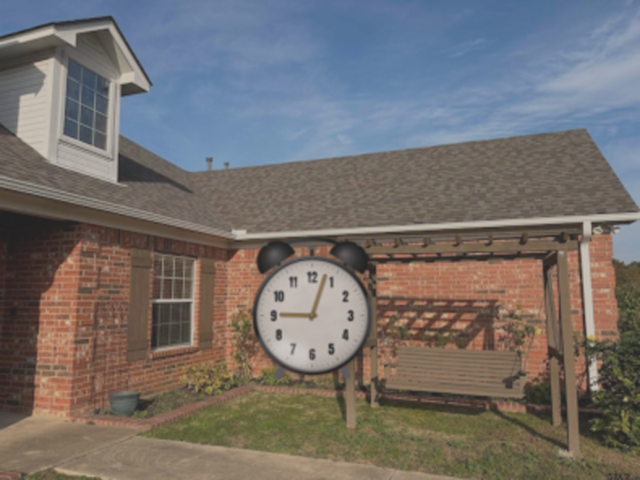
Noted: **9:03**
